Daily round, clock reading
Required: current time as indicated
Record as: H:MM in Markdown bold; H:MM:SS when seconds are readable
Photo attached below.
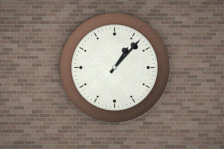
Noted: **1:07**
